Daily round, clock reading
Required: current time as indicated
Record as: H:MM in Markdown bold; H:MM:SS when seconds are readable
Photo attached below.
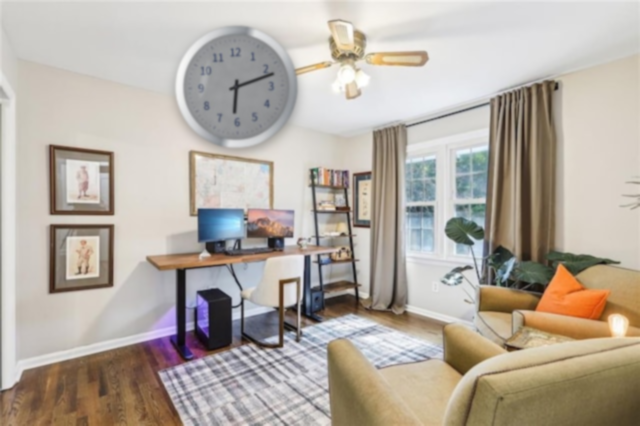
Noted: **6:12**
